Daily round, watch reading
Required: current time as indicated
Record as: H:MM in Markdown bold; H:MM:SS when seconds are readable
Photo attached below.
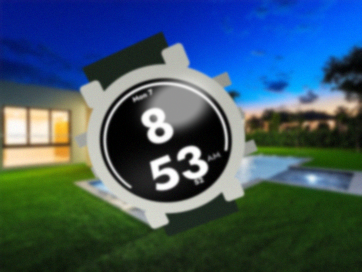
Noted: **8:53**
